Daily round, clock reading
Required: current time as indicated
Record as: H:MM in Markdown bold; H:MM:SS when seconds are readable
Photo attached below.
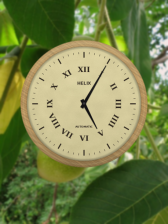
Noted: **5:05**
